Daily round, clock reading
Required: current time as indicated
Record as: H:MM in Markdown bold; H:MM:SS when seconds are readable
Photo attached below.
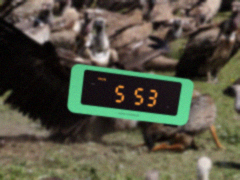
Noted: **5:53**
